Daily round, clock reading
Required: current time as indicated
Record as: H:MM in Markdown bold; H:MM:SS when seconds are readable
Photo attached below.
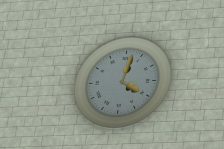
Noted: **4:02**
